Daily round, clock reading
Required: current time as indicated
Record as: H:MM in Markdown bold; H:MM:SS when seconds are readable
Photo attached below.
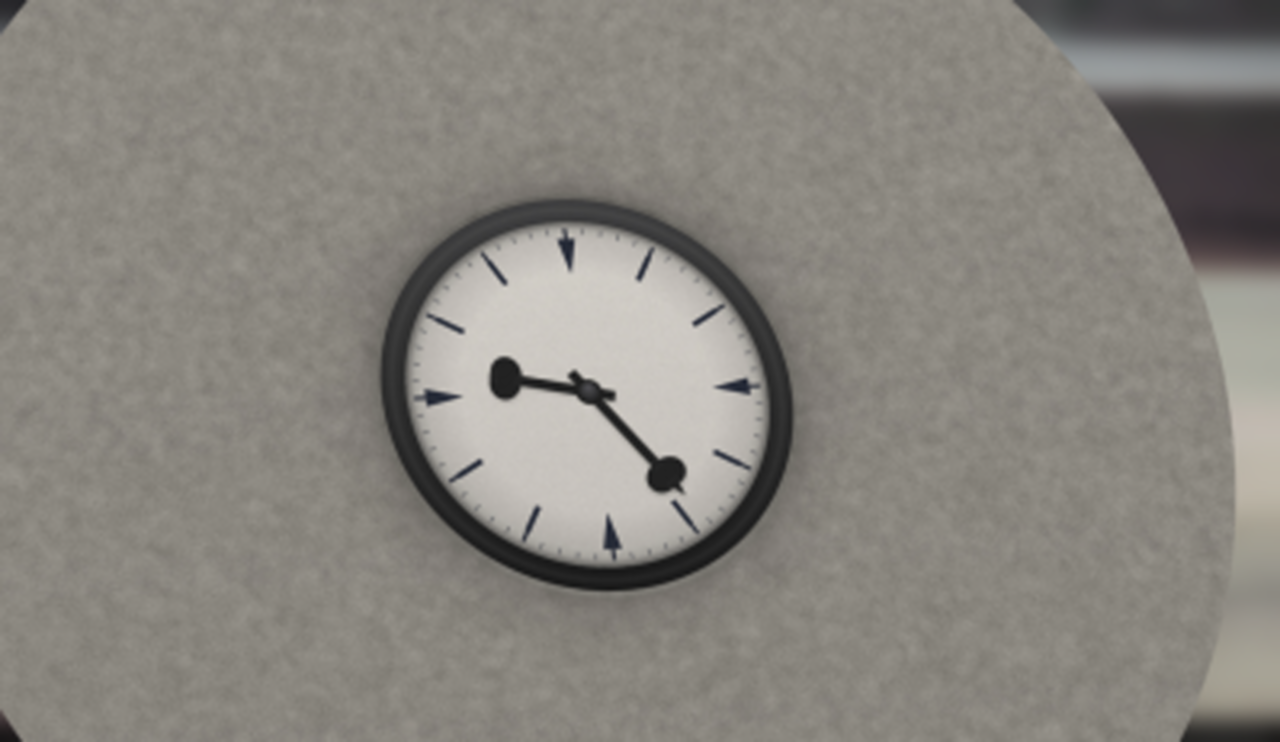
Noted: **9:24**
